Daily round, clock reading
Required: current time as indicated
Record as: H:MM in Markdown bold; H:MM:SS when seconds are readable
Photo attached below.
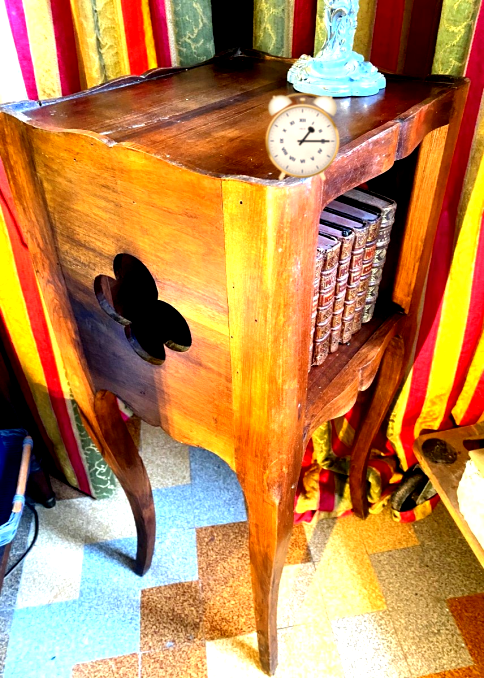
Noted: **1:15**
